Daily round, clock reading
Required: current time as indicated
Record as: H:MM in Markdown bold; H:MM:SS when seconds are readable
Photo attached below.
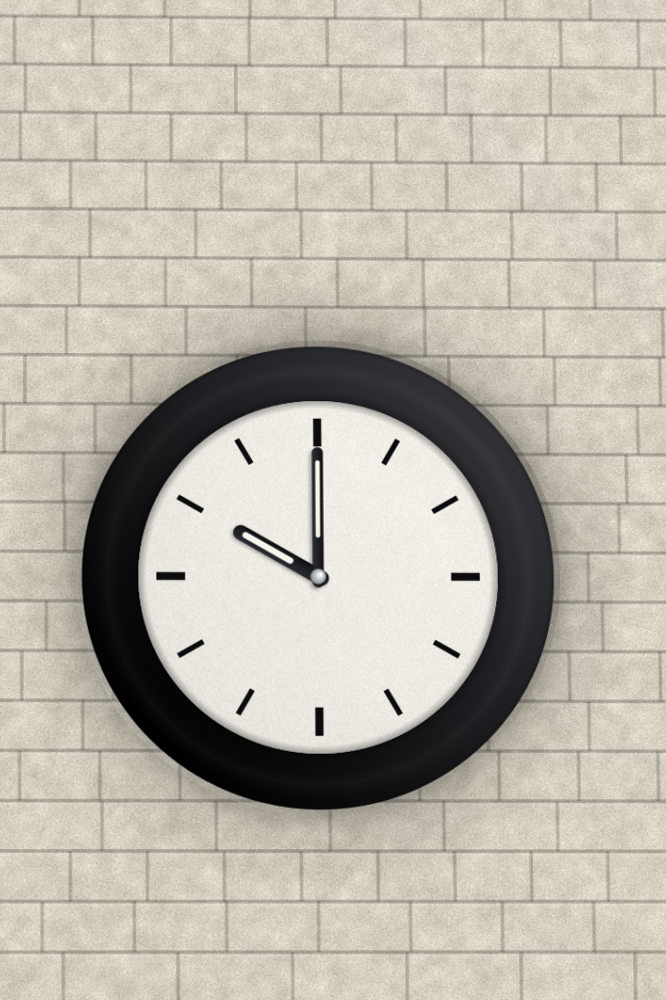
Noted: **10:00**
